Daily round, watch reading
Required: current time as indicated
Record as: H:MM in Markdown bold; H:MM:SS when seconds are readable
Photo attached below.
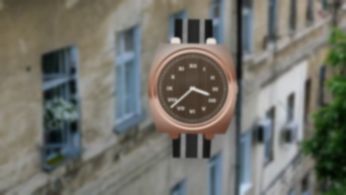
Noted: **3:38**
